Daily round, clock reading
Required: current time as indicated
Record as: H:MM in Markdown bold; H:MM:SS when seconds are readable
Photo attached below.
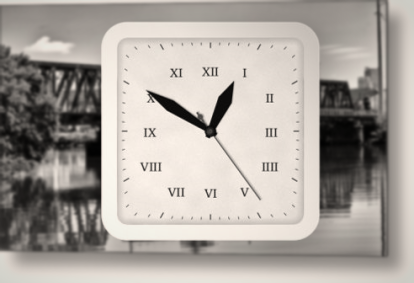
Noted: **12:50:24**
